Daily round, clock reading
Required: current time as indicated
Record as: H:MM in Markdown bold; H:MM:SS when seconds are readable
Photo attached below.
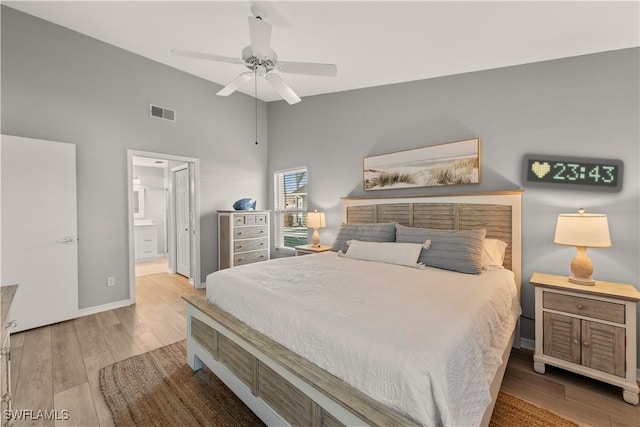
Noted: **23:43**
